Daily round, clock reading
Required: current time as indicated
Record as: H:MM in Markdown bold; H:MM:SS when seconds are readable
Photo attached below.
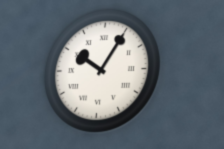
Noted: **10:05**
